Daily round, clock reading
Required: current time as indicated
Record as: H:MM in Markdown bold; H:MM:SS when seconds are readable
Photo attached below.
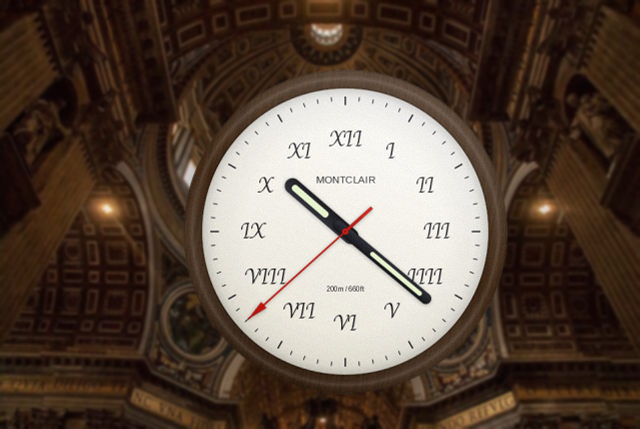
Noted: **10:21:38**
